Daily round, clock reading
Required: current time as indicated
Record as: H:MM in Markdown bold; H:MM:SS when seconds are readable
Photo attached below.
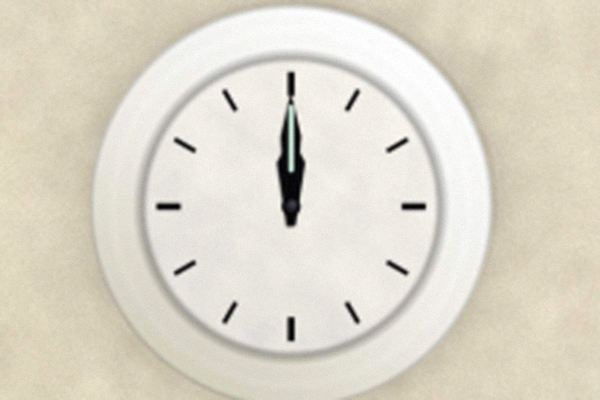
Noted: **12:00**
